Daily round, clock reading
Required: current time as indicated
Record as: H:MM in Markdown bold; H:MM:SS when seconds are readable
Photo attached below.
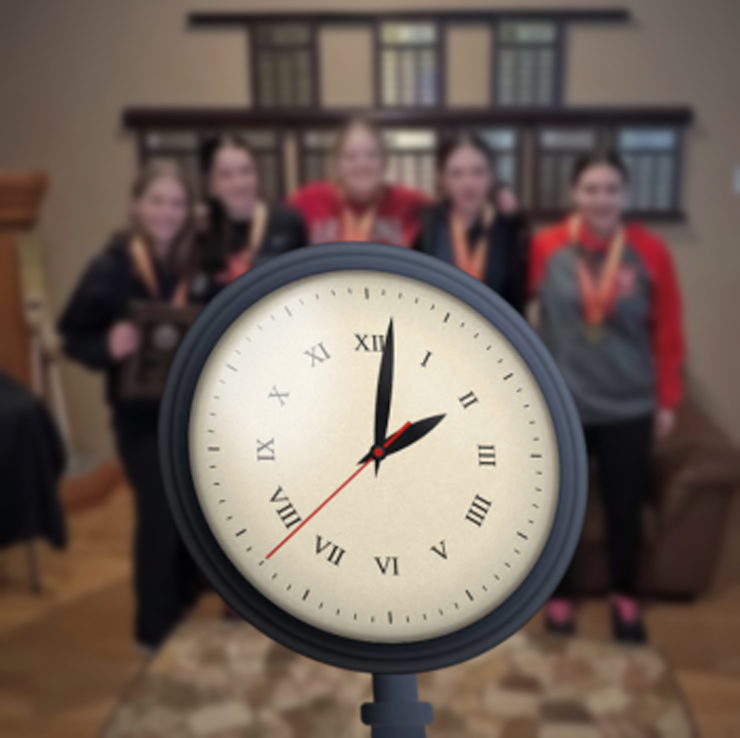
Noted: **2:01:38**
